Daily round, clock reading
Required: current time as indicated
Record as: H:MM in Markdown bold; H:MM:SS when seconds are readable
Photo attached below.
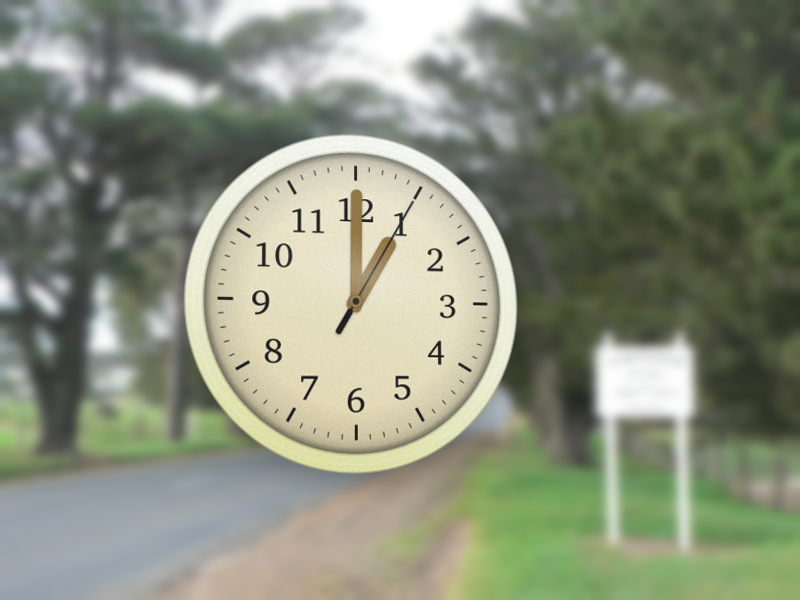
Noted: **1:00:05**
